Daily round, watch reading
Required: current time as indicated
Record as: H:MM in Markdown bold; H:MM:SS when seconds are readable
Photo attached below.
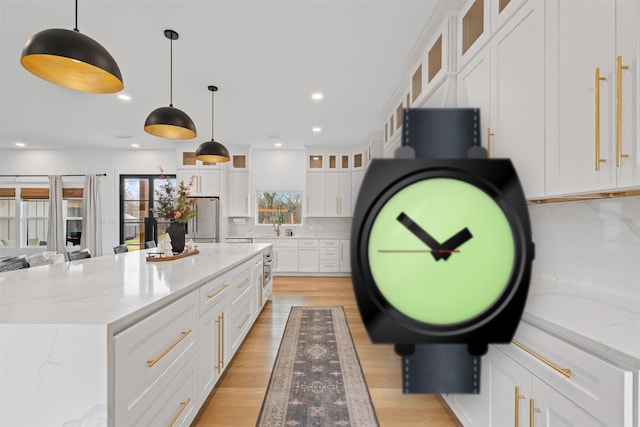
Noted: **1:51:45**
